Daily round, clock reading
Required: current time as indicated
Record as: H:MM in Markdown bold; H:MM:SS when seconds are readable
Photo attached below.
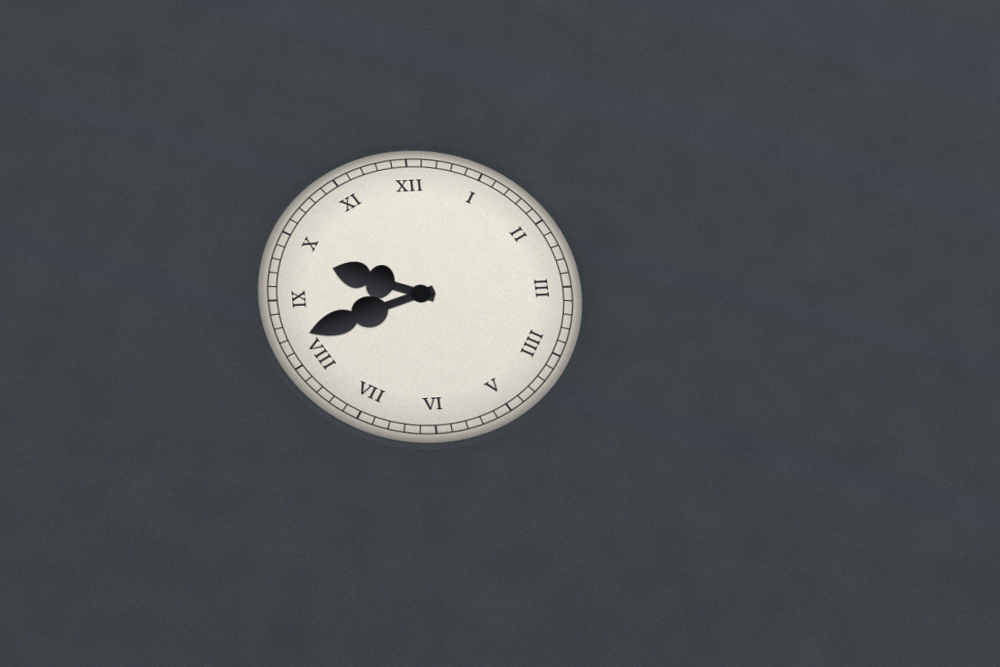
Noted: **9:42**
